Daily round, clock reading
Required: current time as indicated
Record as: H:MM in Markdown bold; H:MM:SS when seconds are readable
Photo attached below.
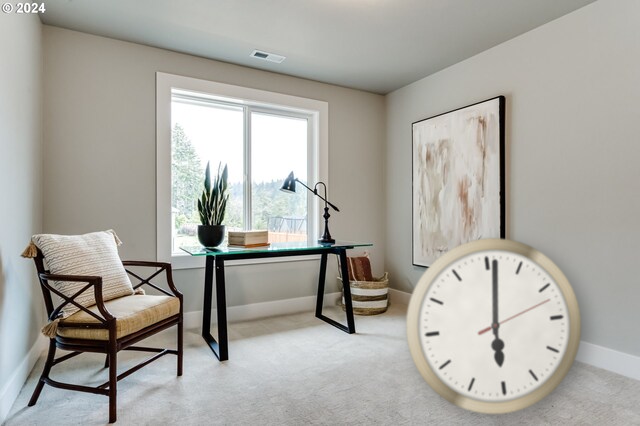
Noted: **6:01:12**
